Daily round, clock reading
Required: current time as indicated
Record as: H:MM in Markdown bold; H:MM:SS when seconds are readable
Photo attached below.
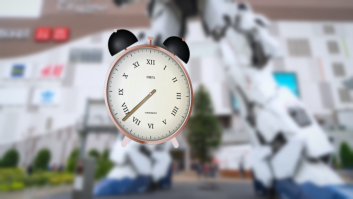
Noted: **7:38**
